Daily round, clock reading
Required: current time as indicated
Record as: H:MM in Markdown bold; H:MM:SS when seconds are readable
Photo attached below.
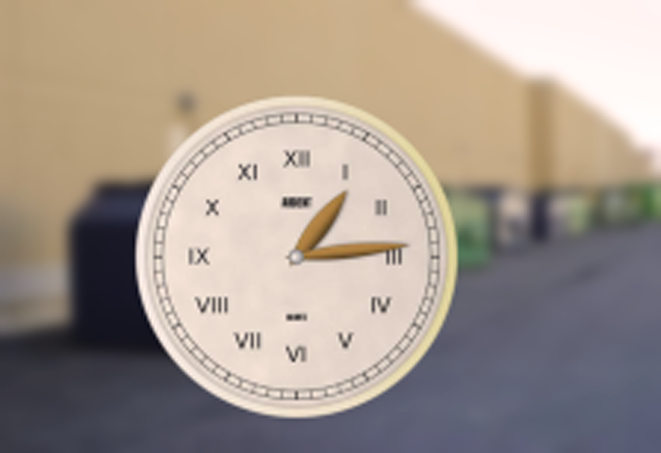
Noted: **1:14**
